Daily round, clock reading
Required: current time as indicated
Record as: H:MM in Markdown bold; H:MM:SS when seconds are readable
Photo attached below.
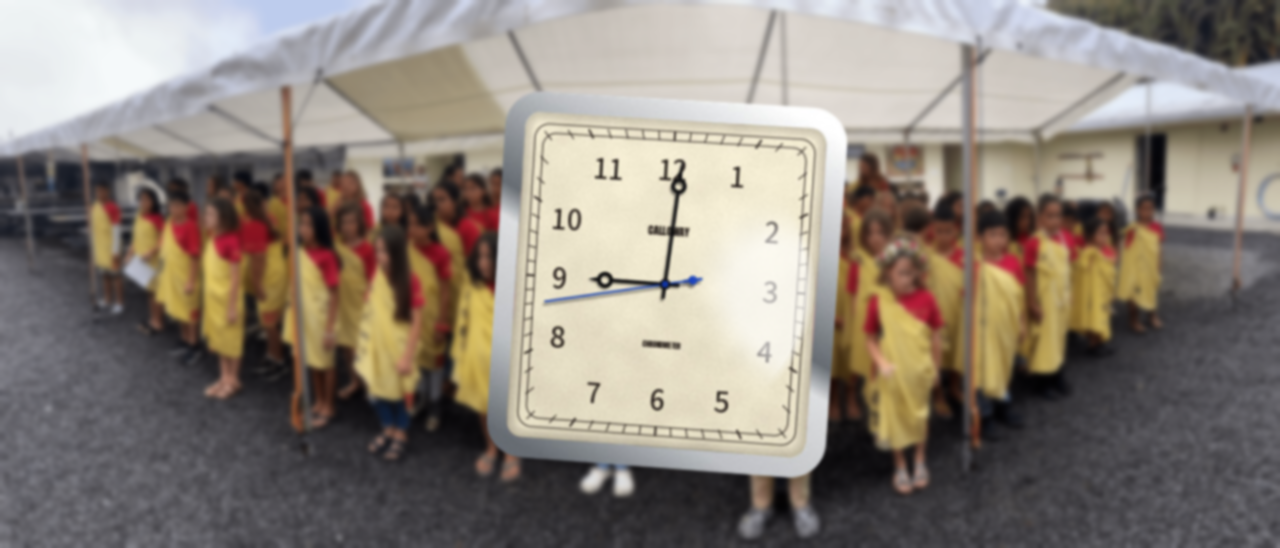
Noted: **9:00:43**
